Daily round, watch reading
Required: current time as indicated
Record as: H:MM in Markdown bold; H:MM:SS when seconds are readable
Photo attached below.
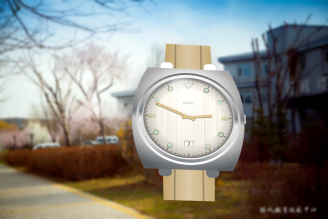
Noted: **2:49**
